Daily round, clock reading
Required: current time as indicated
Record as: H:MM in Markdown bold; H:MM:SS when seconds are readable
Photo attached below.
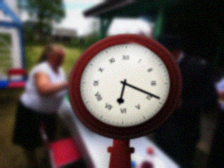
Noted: **6:19**
